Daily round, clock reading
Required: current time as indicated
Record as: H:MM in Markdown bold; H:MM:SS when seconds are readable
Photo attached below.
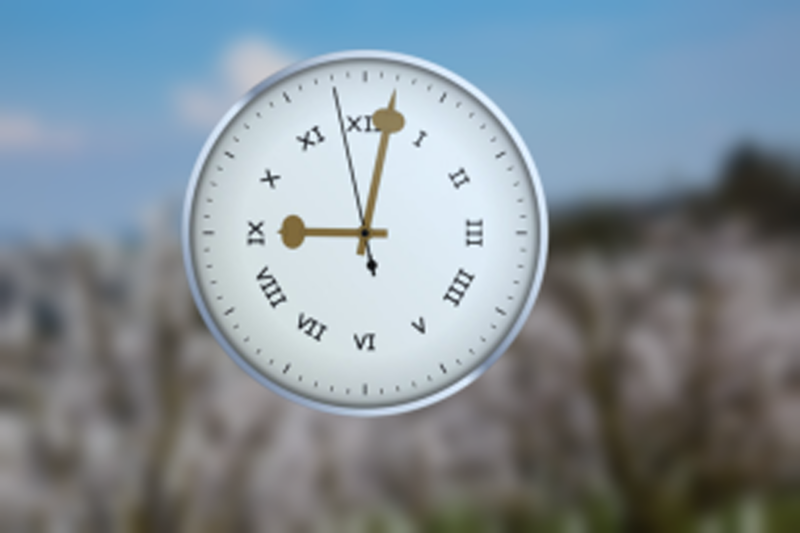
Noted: **9:01:58**
